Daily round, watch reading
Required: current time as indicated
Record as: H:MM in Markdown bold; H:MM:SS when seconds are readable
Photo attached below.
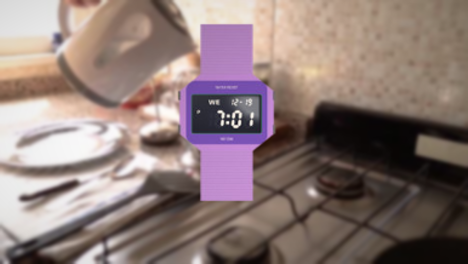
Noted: **7:01**
